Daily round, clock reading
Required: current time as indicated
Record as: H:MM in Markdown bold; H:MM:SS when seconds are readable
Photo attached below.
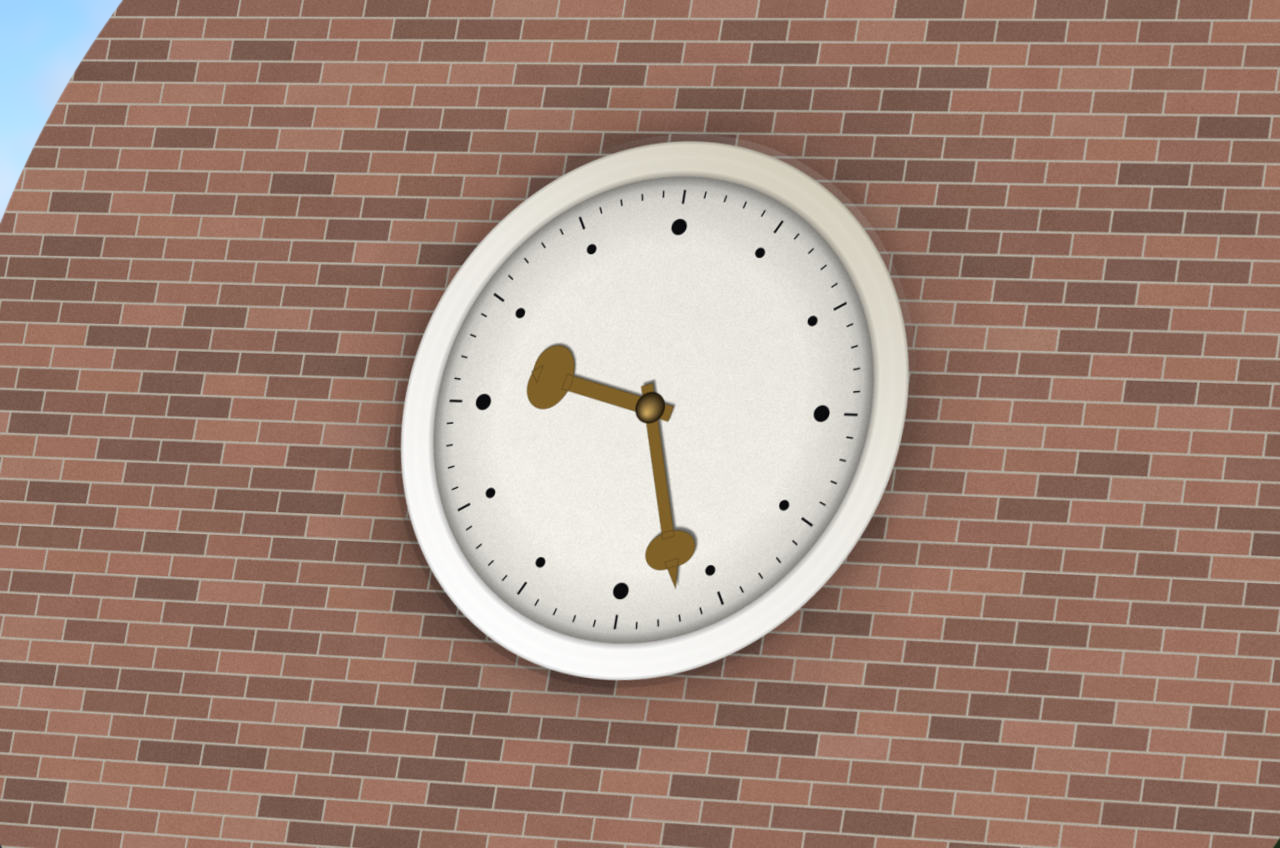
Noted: **9:27**
